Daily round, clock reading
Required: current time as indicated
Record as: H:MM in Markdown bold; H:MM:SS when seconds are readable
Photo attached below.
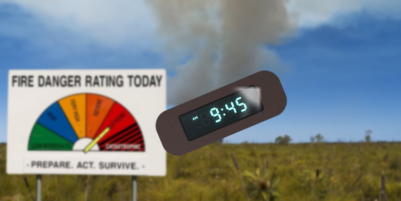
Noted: **9:45**
